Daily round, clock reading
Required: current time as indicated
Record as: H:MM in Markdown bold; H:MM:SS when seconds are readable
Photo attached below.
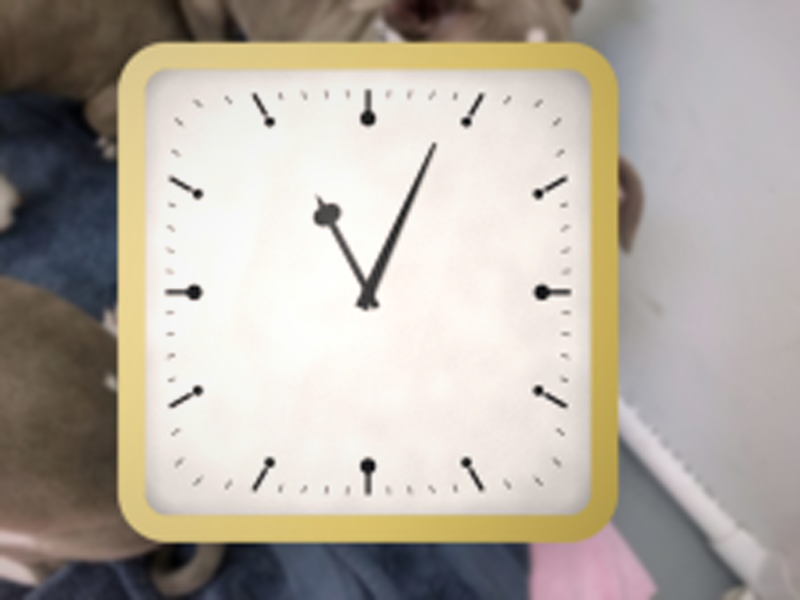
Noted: **11:04**
